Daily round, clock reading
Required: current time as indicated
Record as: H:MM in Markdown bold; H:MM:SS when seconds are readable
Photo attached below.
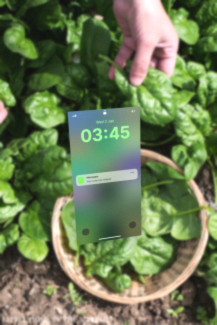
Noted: **3:45**
